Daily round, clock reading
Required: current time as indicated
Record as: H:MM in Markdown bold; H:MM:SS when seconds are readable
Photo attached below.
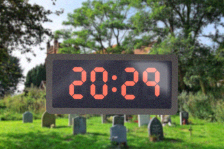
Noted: **20:29**
